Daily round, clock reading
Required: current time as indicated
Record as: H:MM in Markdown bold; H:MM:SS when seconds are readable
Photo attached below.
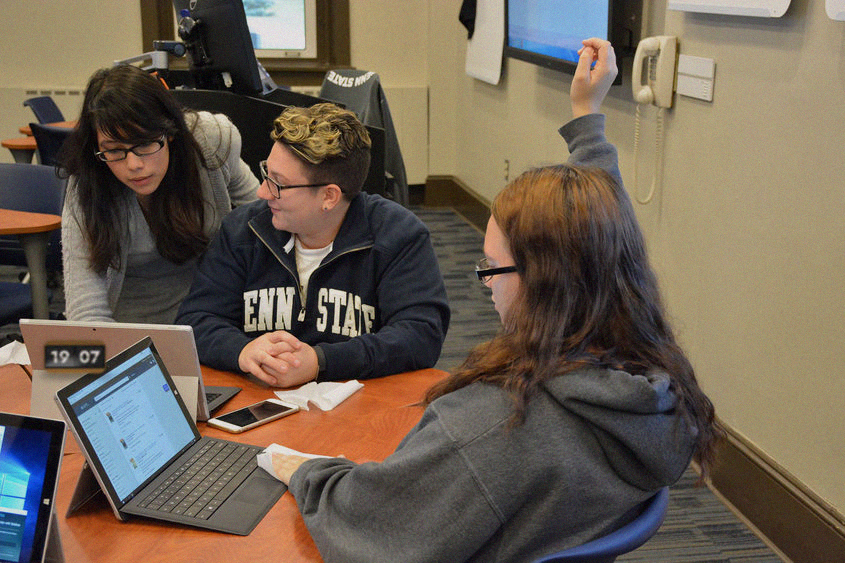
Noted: **19:07**
